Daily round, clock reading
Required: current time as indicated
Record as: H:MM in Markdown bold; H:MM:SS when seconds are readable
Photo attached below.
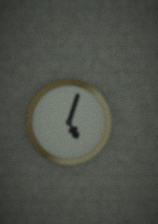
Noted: **5:03**
